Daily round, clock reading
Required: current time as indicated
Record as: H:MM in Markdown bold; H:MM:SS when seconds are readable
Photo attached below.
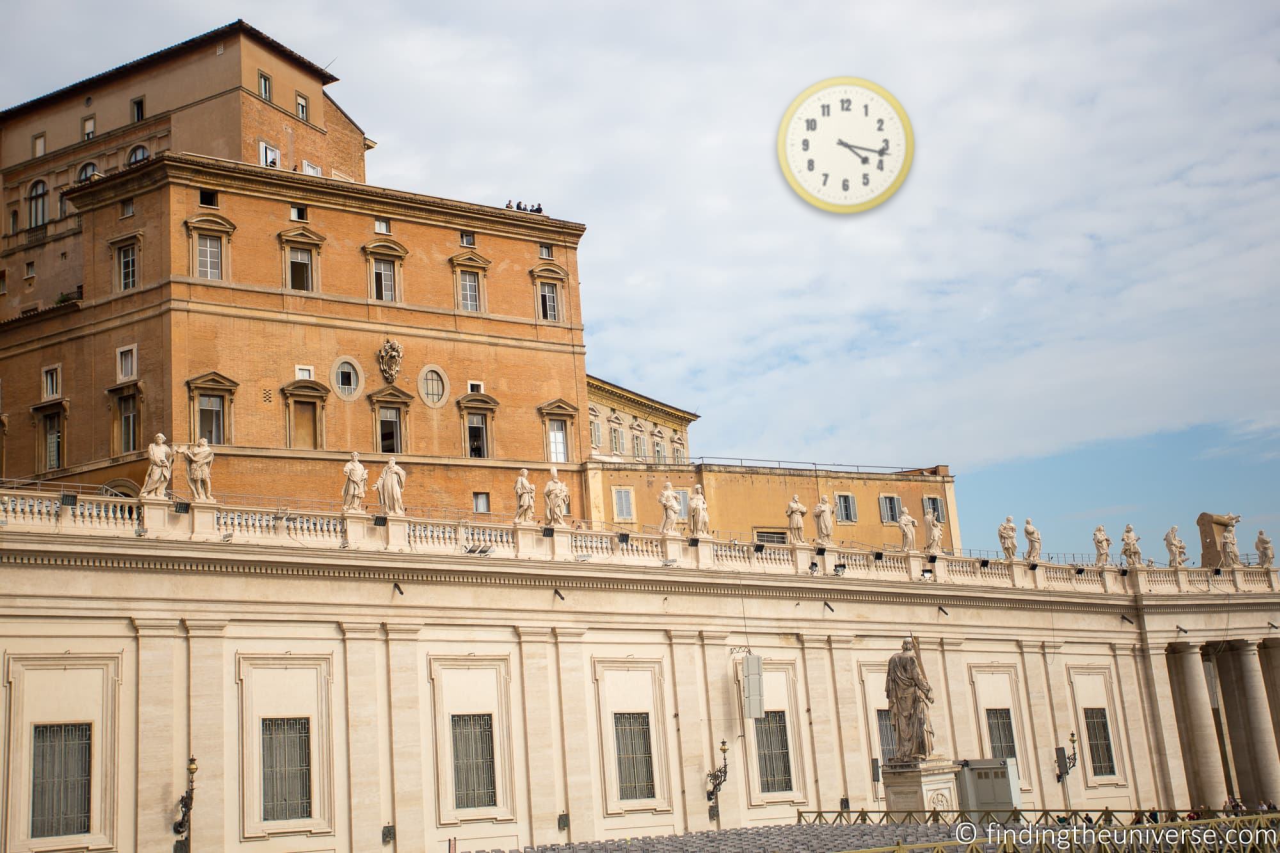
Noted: **4:17**
